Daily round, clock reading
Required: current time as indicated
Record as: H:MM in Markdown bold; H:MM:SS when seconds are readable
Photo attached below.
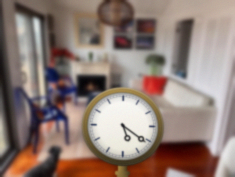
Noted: **5:21**
